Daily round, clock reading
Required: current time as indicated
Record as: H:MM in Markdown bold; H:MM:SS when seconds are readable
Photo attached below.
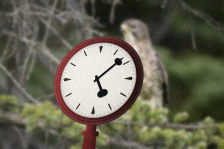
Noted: **5:08**
